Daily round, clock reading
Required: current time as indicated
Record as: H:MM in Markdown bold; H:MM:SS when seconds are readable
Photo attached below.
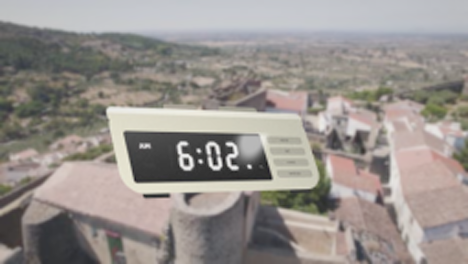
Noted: **6:02**
